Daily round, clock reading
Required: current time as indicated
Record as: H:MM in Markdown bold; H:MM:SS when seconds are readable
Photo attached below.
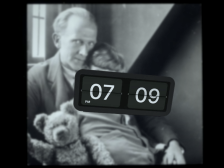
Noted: **7:09**
